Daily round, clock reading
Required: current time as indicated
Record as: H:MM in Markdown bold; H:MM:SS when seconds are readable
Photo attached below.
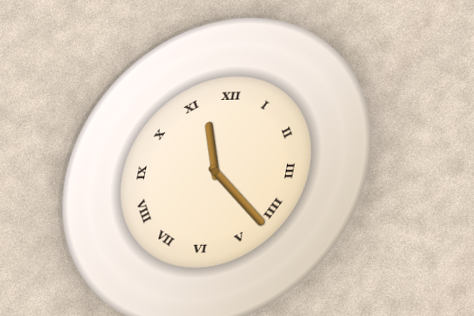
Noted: **11:22**
